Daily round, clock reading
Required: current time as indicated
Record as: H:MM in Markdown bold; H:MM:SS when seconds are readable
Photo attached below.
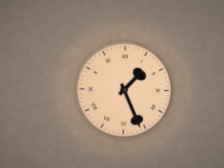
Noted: **1:26**
